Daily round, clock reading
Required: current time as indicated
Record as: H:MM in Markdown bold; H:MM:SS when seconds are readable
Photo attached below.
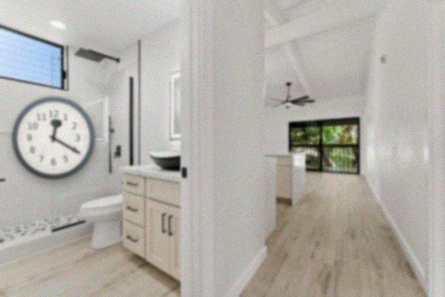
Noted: **12:20**
